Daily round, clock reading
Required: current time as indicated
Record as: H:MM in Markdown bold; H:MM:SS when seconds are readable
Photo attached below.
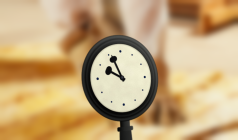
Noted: **9:56**
